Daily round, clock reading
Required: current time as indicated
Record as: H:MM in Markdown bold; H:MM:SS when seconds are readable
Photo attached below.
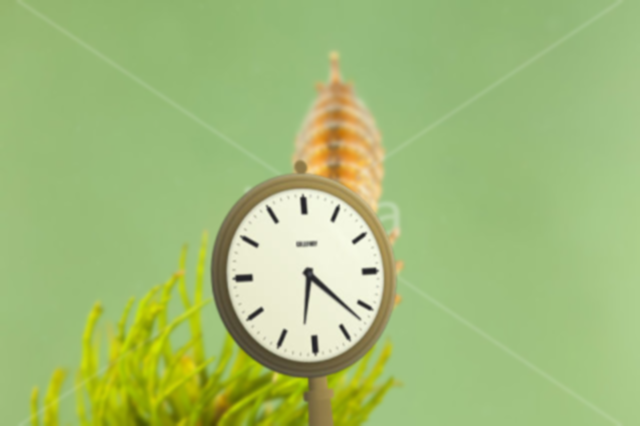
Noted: **6:22**
